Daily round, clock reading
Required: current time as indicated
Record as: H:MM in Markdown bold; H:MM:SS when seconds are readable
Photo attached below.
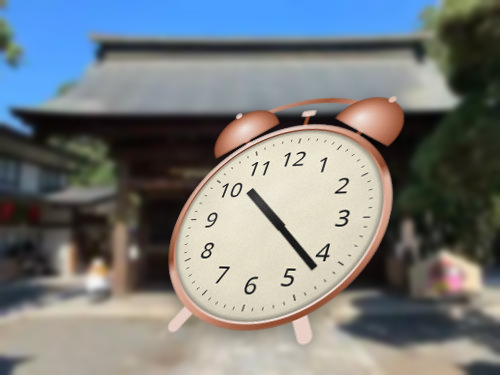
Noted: **10:22**
